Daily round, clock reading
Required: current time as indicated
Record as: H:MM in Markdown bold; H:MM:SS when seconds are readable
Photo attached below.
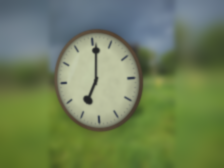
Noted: **7:01**
